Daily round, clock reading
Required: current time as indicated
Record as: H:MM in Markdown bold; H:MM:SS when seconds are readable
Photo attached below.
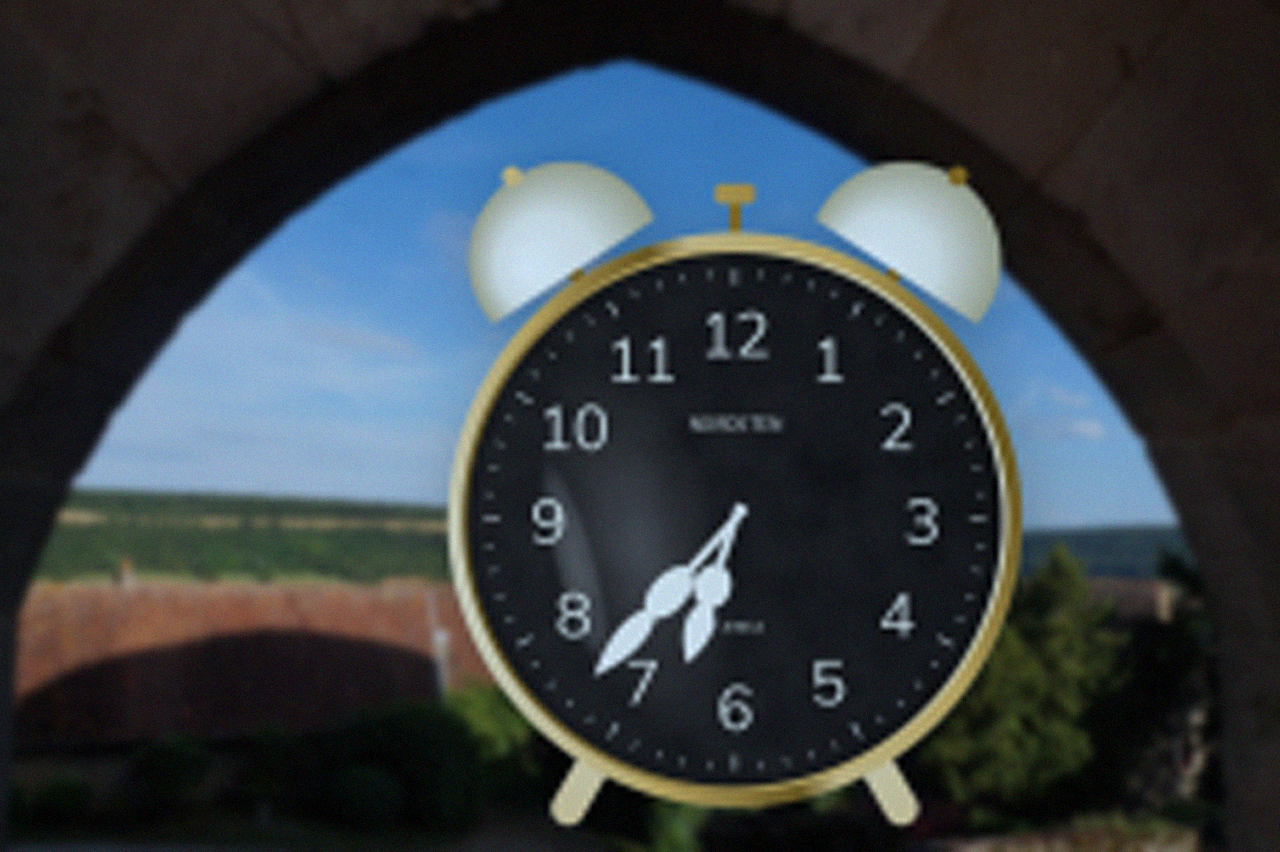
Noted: **6:37**
